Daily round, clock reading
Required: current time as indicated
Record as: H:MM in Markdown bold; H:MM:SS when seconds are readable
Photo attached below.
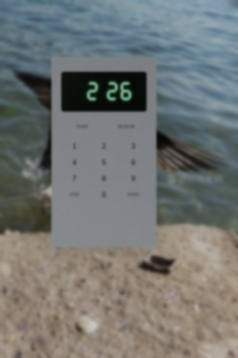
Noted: **2:26**
